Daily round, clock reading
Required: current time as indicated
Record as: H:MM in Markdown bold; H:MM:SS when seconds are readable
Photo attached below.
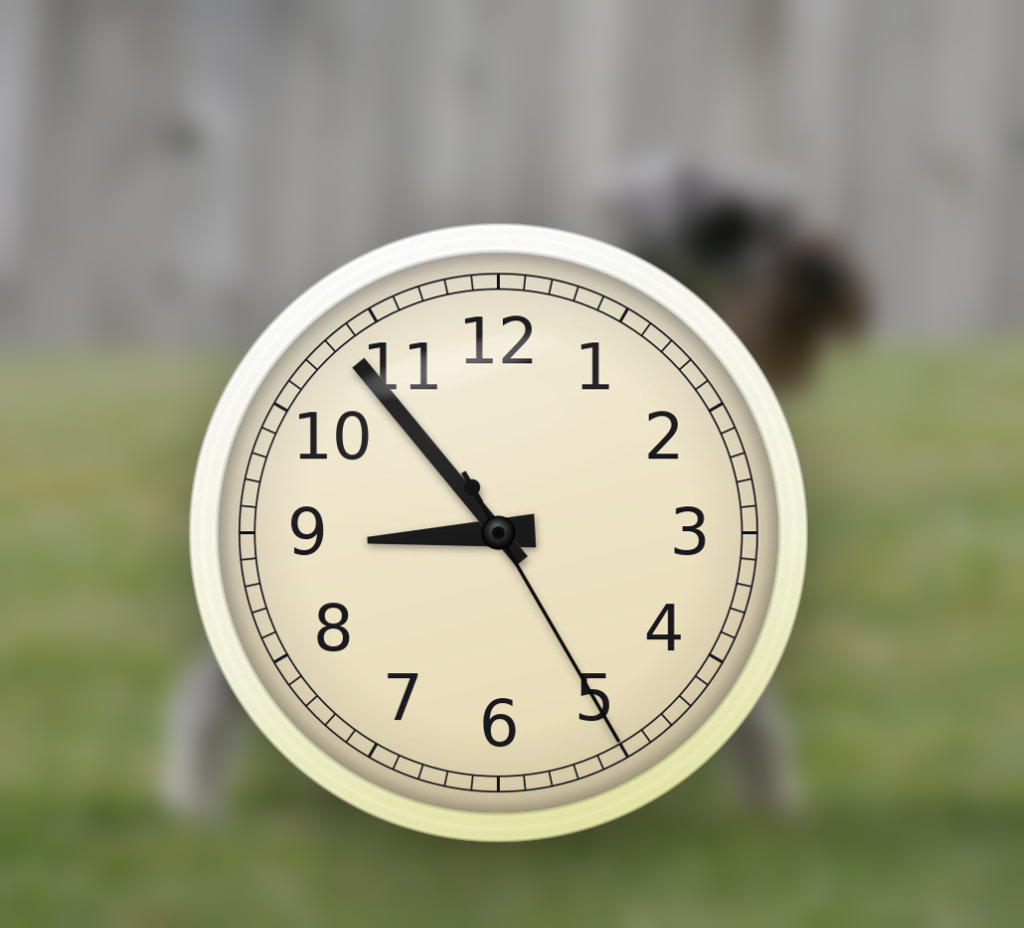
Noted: **8:53:25**
